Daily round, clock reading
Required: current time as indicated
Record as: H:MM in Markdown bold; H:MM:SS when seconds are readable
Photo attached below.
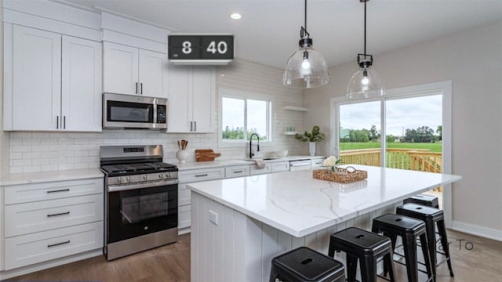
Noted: **8:40**
